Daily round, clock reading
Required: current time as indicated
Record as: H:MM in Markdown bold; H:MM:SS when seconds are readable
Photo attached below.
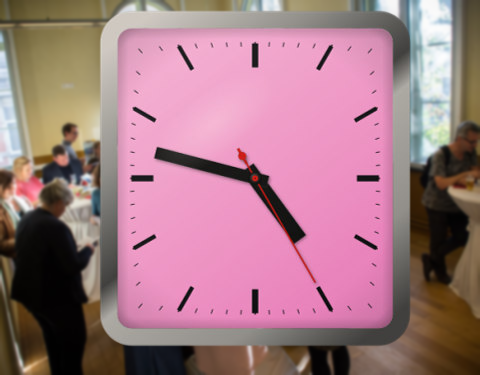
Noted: **4:47:25**
